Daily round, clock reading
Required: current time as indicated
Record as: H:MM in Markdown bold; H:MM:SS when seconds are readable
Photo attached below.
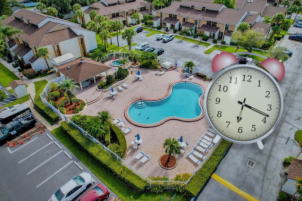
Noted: **6:18**
